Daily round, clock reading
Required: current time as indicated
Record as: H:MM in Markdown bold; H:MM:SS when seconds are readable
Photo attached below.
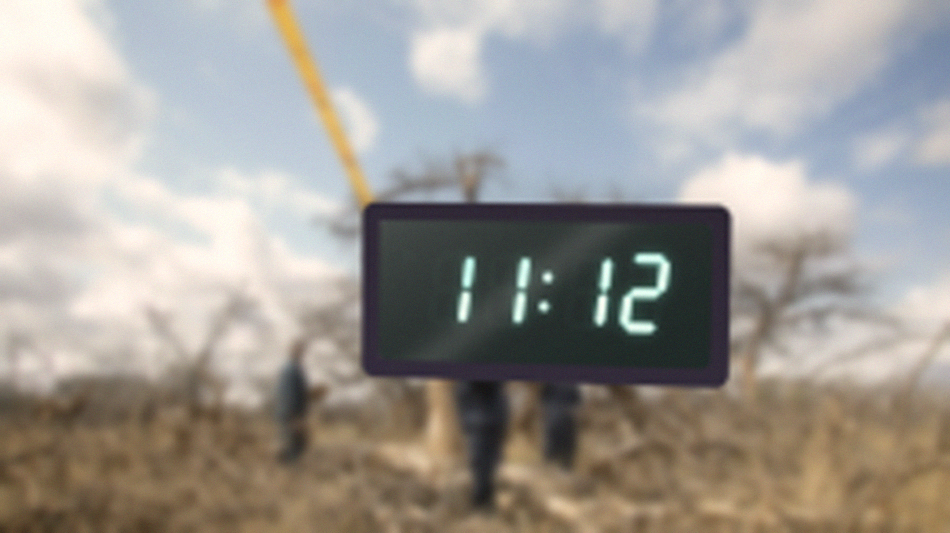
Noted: **11:12**
